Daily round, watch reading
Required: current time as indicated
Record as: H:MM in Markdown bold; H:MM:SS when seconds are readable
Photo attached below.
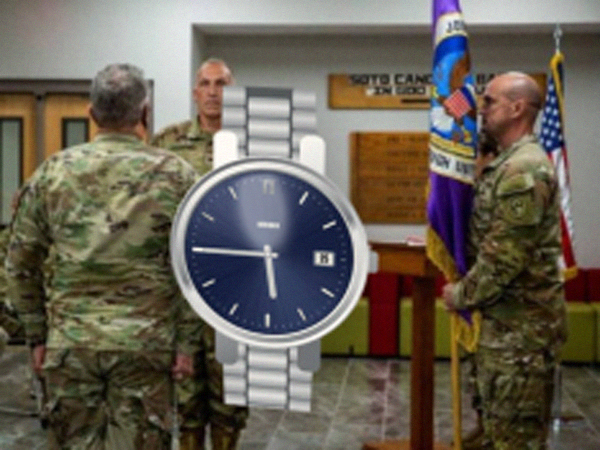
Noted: **5:45**
